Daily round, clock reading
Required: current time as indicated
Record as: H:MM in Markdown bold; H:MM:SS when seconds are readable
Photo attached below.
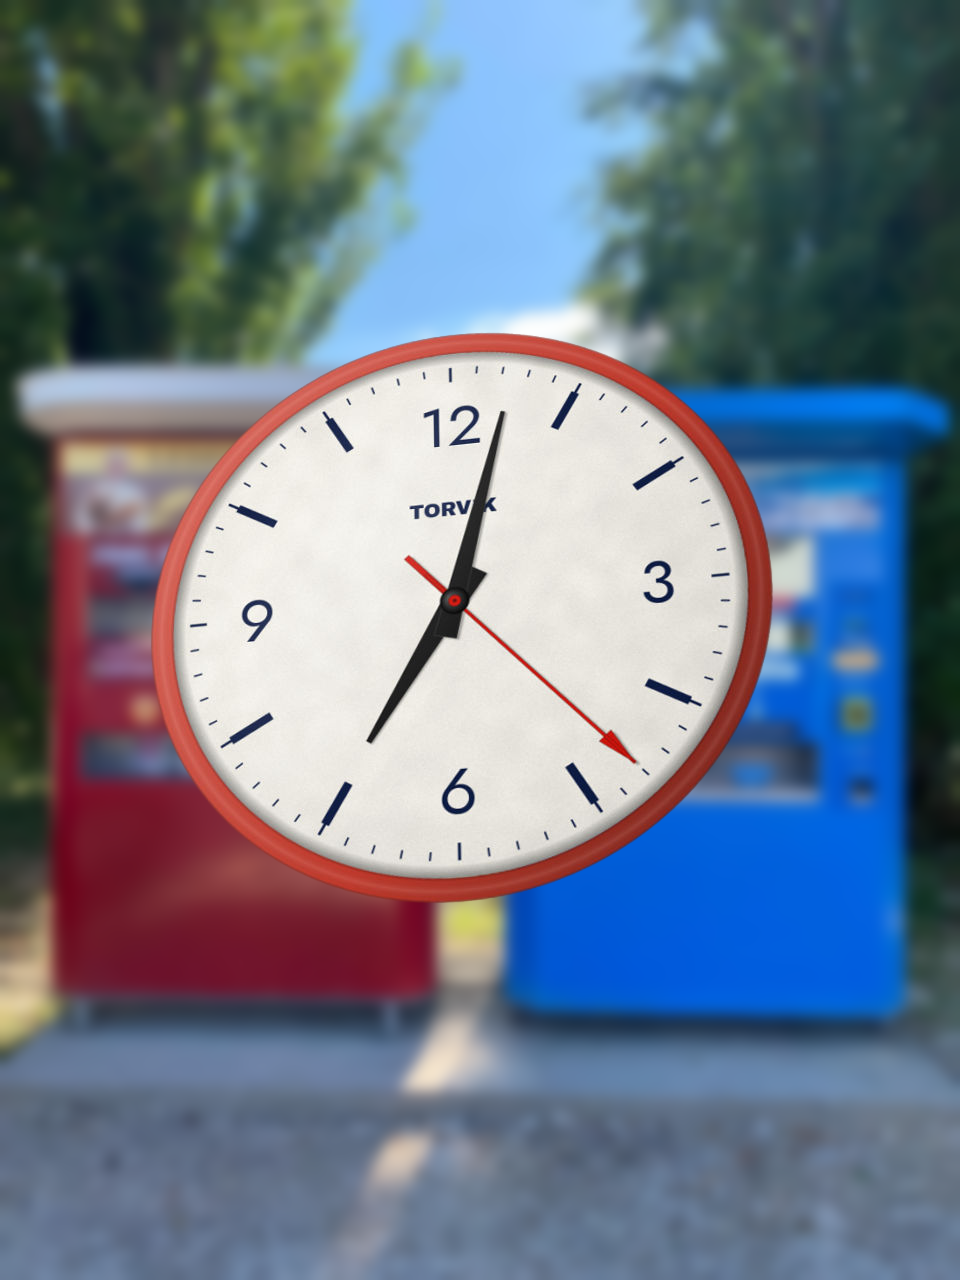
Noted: **7:02:23**
